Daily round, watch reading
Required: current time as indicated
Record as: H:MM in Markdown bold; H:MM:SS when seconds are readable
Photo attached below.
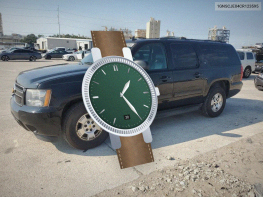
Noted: **1:25**
